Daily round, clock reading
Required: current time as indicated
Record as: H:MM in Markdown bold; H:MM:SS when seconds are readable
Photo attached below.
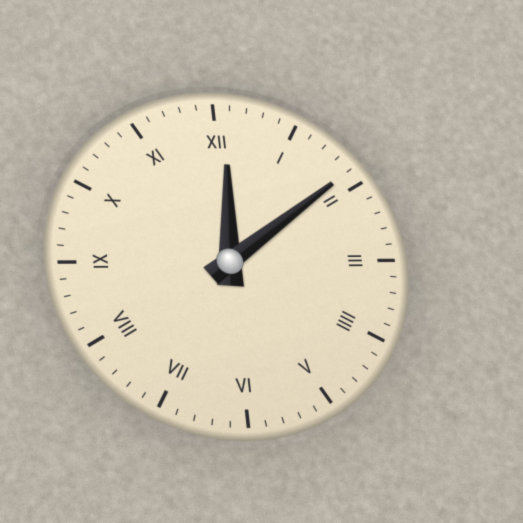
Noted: **12:09**
